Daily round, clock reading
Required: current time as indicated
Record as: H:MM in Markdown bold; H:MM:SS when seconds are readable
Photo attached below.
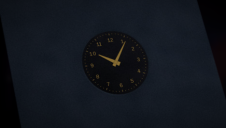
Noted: **10:06**
